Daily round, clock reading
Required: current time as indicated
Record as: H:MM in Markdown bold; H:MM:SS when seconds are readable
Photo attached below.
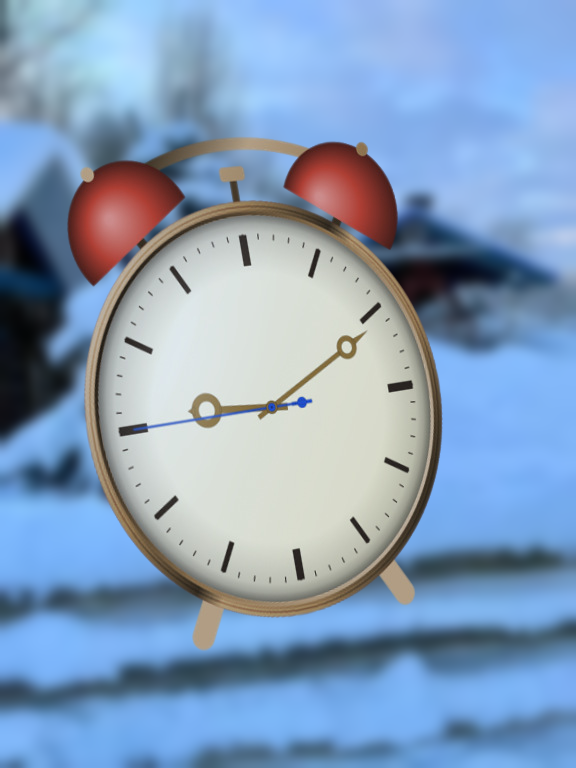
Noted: **9:10:45**
